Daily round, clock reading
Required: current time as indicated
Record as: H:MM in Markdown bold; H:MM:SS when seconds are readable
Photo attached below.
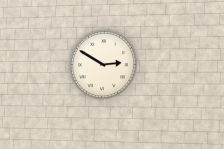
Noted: **2:50**
